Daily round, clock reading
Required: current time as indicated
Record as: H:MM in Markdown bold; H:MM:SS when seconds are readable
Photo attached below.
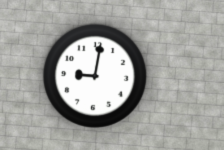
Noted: **9:01**
